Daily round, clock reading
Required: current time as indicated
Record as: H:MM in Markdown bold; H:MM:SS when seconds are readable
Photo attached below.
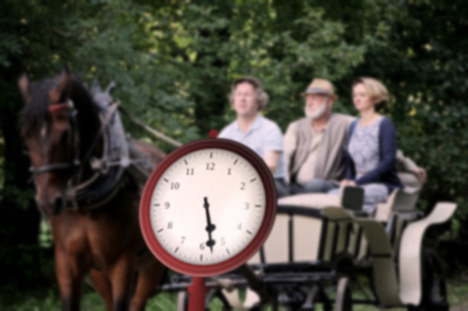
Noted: **5:28**
